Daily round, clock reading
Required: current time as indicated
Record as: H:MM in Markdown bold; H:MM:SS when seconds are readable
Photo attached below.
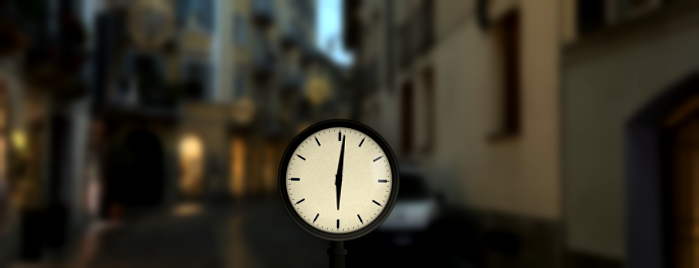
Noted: **6:01**
